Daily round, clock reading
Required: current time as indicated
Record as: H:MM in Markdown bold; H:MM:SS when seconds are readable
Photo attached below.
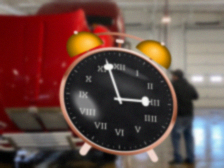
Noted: **2:57**
